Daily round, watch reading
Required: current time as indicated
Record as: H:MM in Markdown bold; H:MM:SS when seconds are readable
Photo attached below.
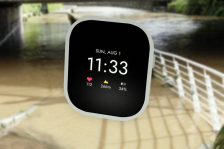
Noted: **11:33**
